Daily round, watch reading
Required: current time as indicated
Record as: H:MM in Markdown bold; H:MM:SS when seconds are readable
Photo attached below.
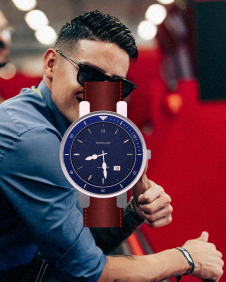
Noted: **8:29**
